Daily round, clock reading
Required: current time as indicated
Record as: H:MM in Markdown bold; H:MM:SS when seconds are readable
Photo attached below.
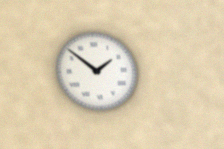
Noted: **1:52**
